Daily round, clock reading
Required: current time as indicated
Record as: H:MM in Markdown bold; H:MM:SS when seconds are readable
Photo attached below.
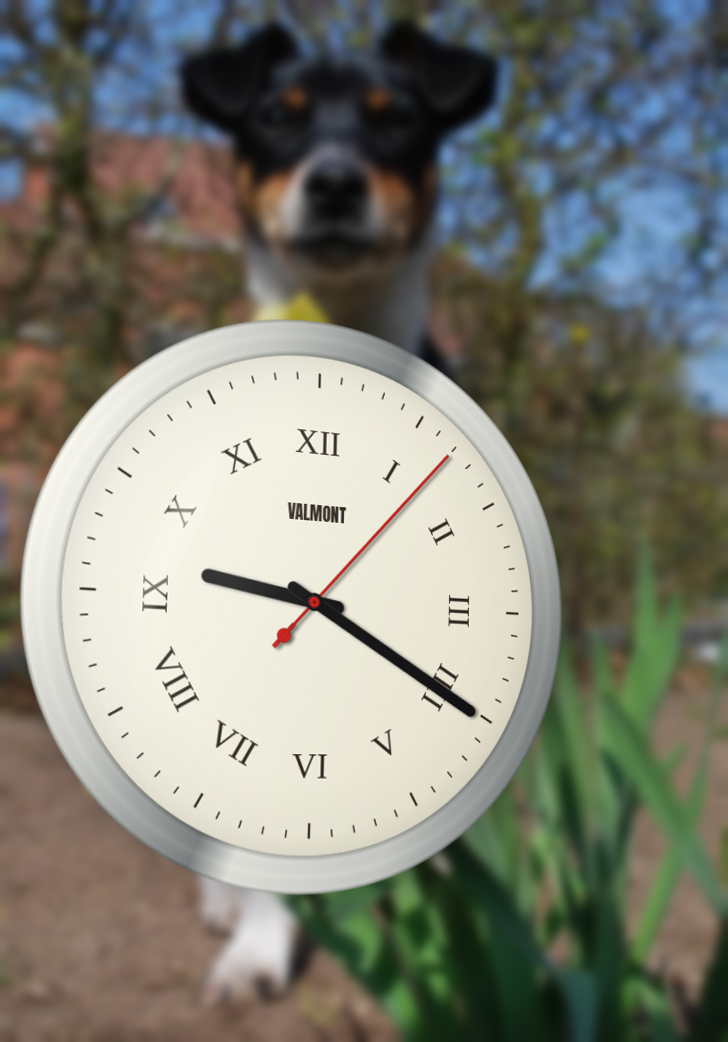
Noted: **9:20:07**
